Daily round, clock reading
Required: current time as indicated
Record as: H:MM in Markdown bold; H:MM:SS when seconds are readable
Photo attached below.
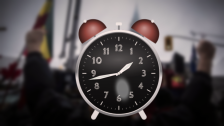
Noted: **1:43**
